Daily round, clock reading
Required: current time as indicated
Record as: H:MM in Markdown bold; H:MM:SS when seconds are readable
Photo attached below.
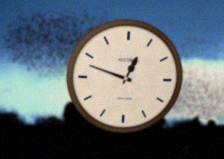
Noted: **12:48**
